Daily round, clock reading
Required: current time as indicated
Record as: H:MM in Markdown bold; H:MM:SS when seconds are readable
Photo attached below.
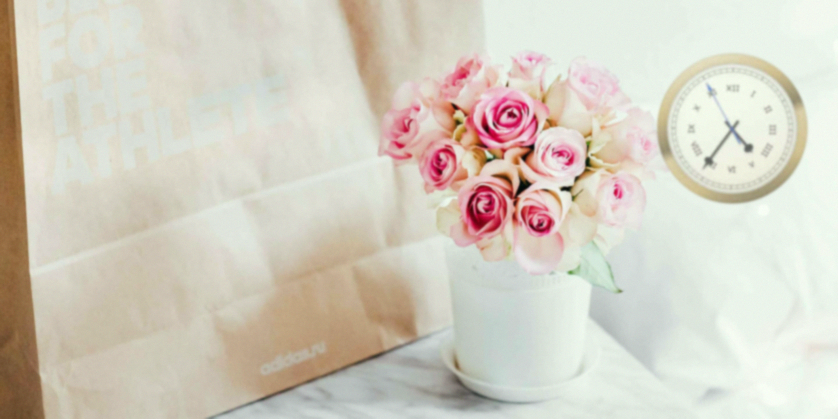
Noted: **4:35:55**
